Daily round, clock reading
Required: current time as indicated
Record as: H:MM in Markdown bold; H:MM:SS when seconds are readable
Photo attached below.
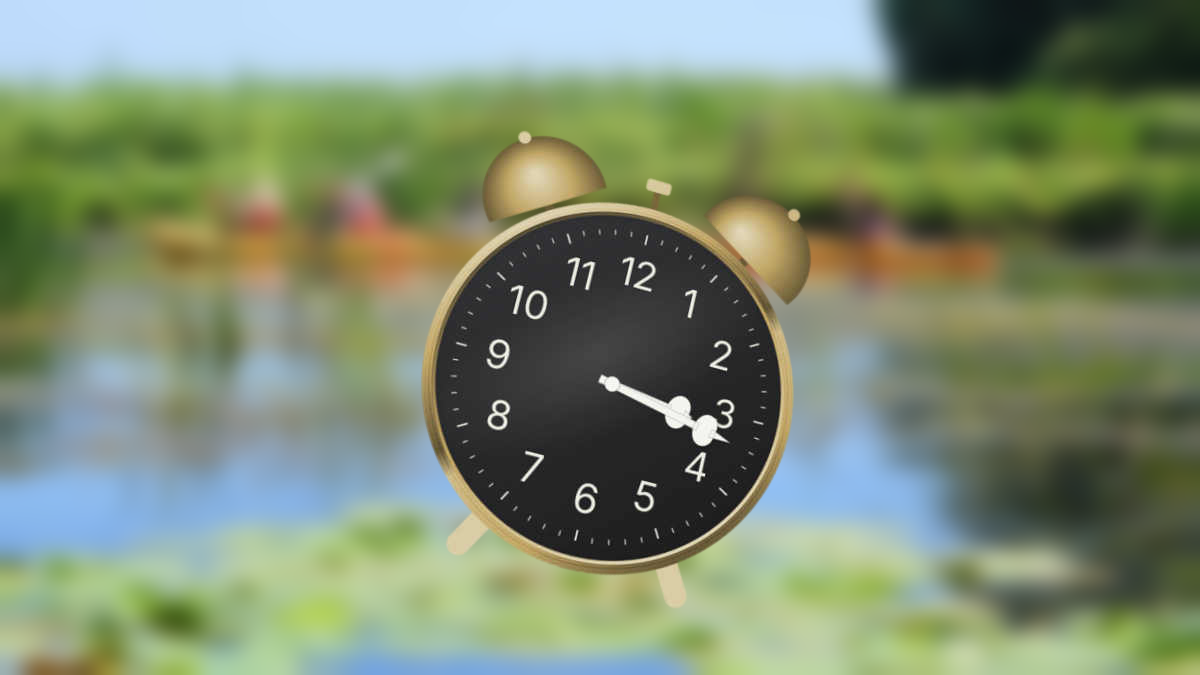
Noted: **3:17**
